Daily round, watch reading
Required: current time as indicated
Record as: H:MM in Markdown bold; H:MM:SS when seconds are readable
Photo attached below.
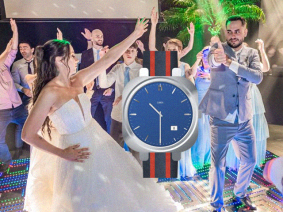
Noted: **10:30**
